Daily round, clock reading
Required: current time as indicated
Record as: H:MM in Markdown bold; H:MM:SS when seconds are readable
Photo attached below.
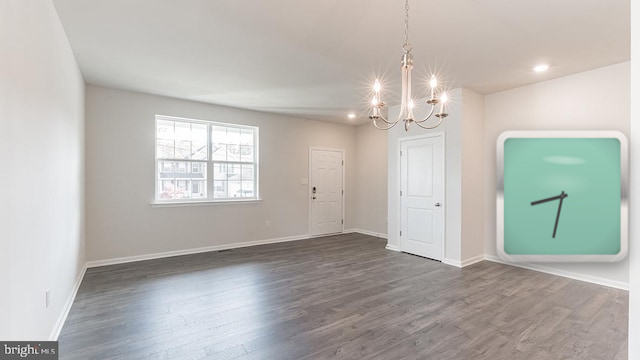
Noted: **8:32**
